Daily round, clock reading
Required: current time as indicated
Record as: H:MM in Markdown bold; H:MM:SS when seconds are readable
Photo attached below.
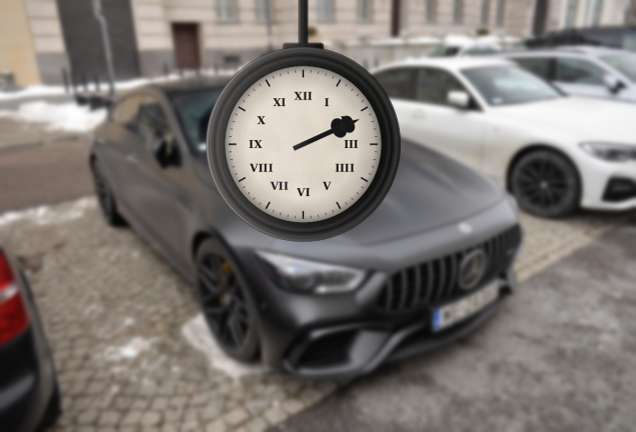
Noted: **2:11**
